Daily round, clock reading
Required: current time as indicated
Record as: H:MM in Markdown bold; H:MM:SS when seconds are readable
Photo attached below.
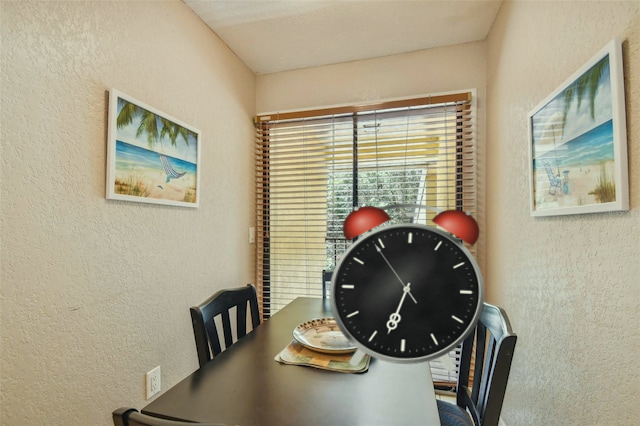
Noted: **6:32:54**
